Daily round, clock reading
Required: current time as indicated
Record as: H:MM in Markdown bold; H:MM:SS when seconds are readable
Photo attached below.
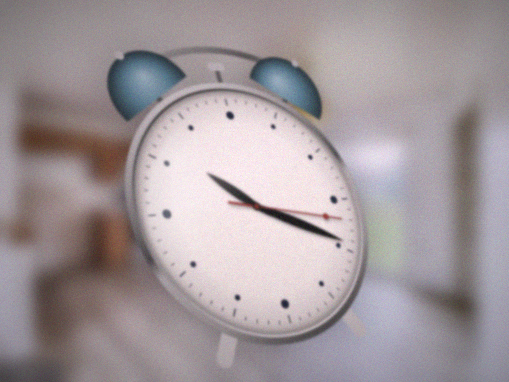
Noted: **10:19:17**
